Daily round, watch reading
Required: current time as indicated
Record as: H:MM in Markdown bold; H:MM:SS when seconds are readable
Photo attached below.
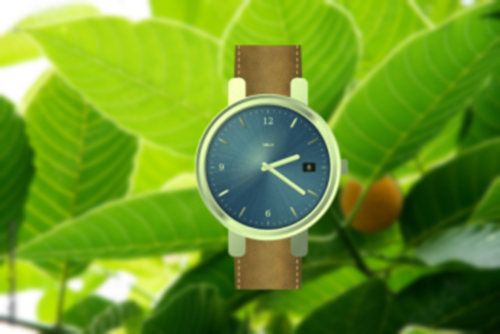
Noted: **2:21**
